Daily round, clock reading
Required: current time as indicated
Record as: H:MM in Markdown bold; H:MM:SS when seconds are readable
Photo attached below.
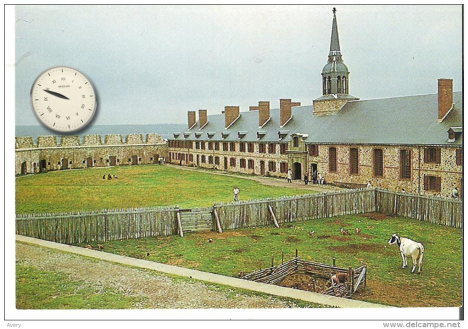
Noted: **9:49**
